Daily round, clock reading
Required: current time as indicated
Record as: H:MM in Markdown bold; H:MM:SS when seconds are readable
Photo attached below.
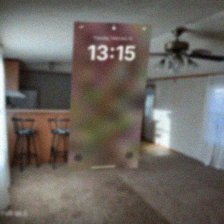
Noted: **13:15**
